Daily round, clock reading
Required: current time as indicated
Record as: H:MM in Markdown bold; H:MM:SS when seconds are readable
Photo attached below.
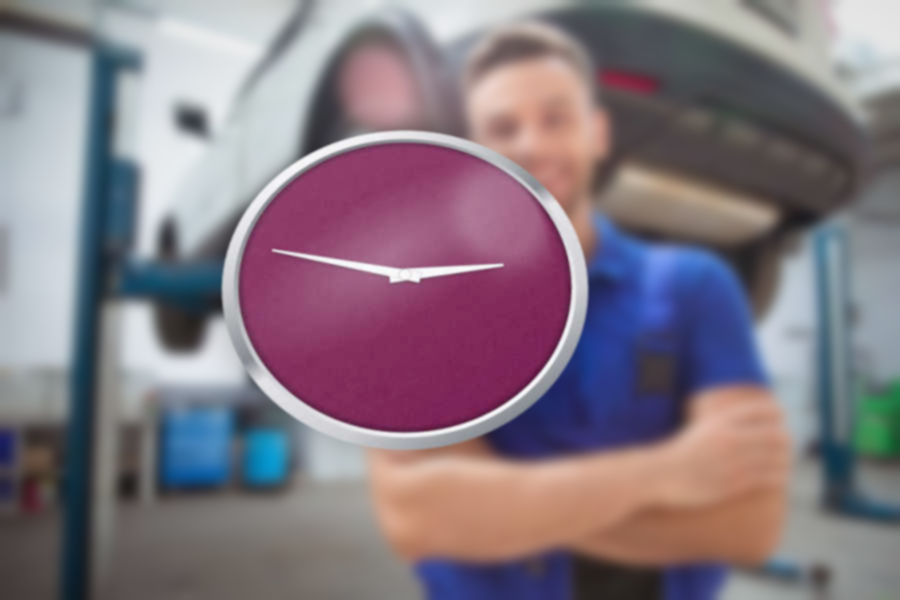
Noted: **2:47**
